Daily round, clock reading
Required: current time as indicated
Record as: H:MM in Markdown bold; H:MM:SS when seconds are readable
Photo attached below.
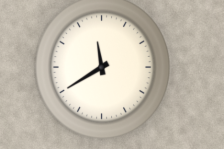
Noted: **11:40**
